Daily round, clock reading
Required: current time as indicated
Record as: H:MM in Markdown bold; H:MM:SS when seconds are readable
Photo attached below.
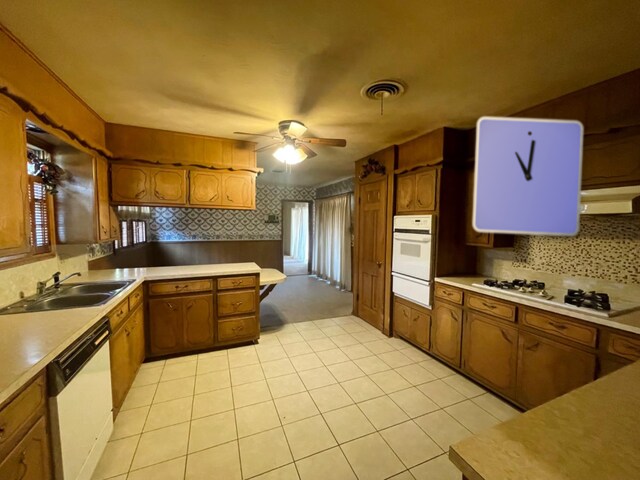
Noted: **11:01**
